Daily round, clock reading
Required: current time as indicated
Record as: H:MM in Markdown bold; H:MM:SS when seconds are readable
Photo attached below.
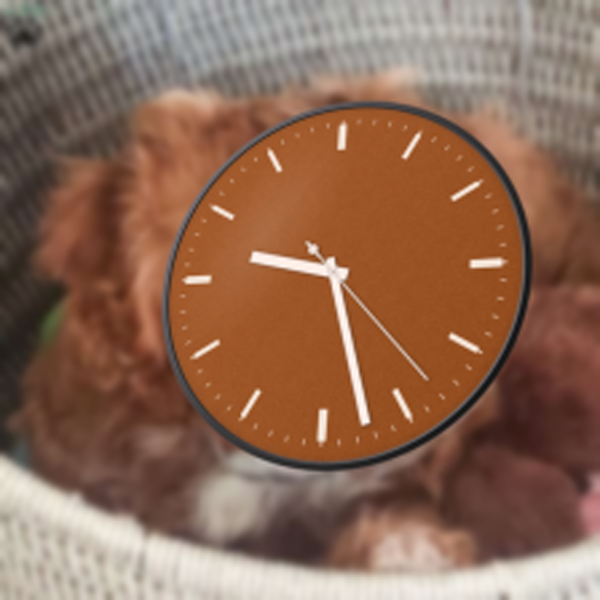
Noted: **9:27:23**
